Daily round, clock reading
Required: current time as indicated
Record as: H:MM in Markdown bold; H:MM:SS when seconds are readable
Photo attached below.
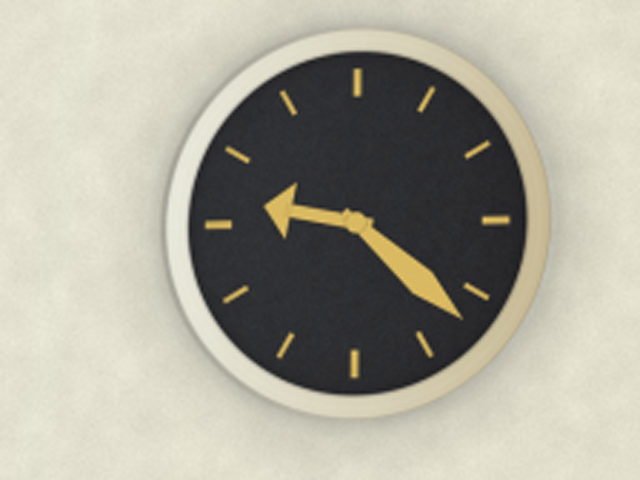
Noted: **9:22**
